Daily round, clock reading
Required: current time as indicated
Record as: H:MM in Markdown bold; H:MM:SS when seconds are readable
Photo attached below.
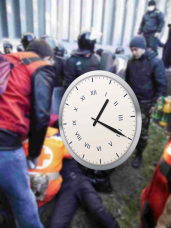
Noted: **1:20**
